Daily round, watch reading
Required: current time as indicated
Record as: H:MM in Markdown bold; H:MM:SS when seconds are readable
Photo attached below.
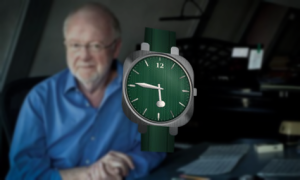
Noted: **5:46**
